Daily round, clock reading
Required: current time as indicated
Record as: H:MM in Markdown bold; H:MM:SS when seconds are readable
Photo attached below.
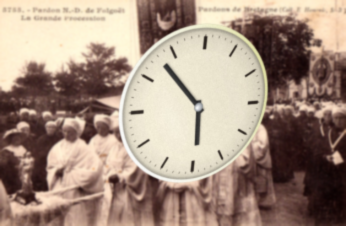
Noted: **5:53**
